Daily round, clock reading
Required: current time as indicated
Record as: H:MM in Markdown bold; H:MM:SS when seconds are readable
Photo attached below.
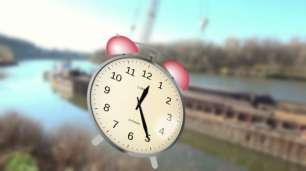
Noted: **12:25**
